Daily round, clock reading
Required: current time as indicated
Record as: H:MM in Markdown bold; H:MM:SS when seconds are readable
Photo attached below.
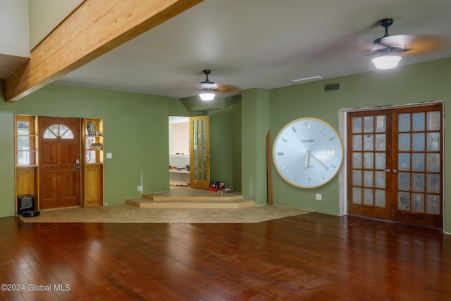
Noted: **6:22**
